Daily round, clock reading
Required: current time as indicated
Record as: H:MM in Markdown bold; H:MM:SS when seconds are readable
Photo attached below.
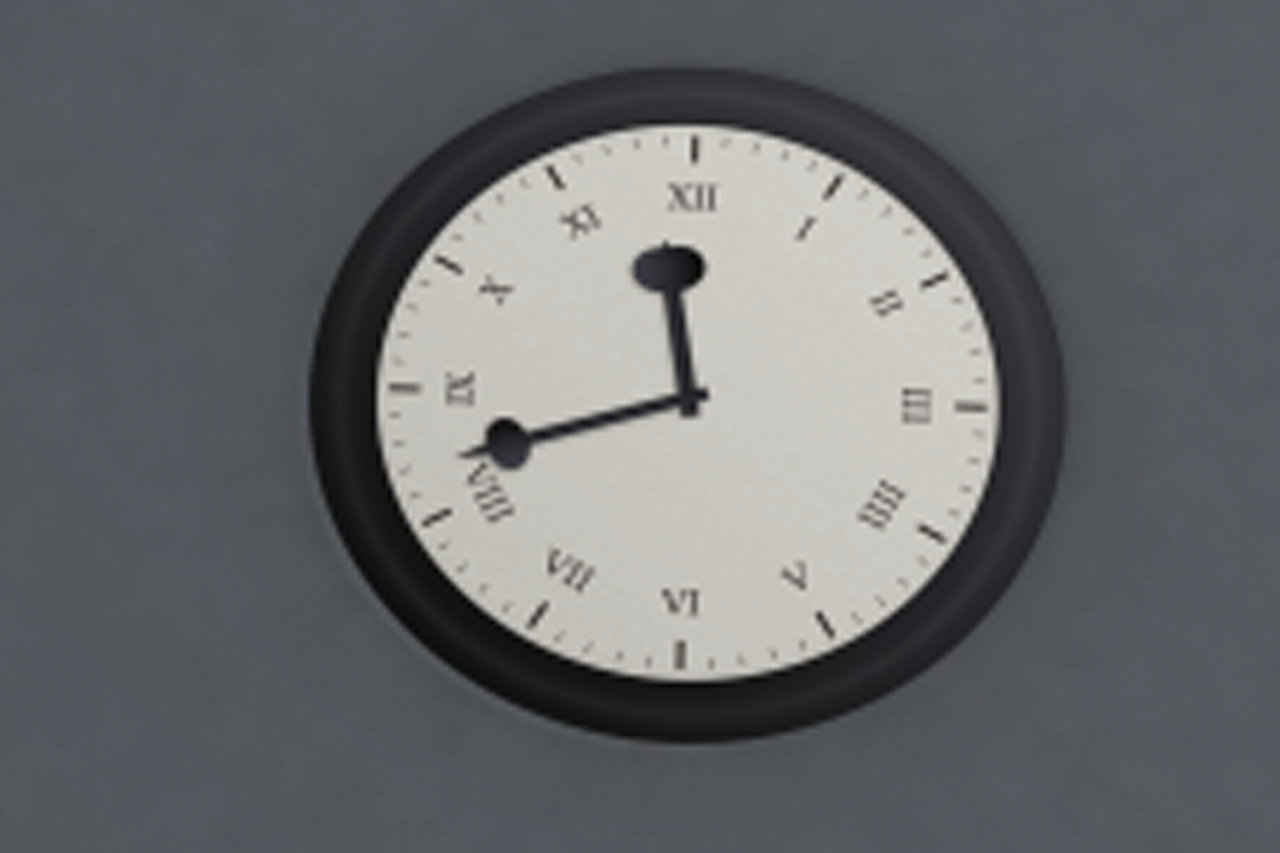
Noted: **11:42**
